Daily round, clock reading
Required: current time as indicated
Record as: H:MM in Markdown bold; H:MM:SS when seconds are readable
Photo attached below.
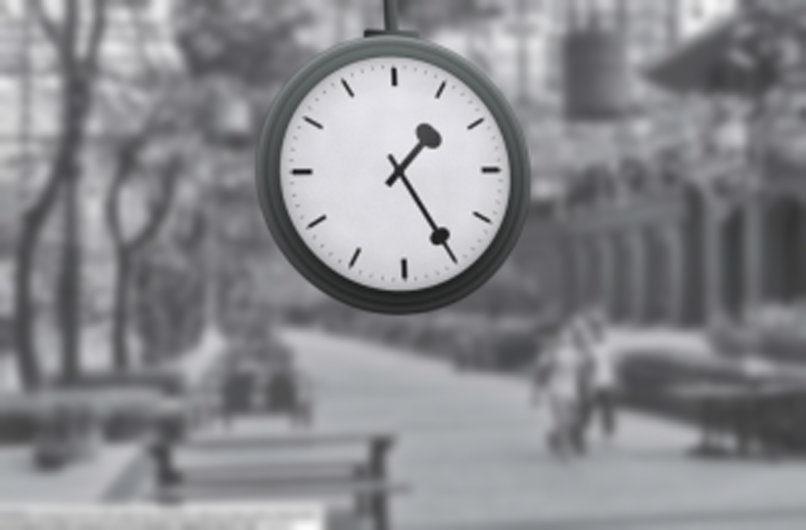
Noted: **1:25**
